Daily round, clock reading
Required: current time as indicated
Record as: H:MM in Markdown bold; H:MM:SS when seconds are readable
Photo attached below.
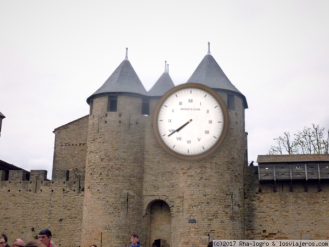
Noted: **7:39**
